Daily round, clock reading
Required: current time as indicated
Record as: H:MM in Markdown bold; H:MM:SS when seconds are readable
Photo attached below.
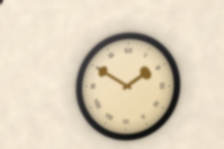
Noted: **1:50**
